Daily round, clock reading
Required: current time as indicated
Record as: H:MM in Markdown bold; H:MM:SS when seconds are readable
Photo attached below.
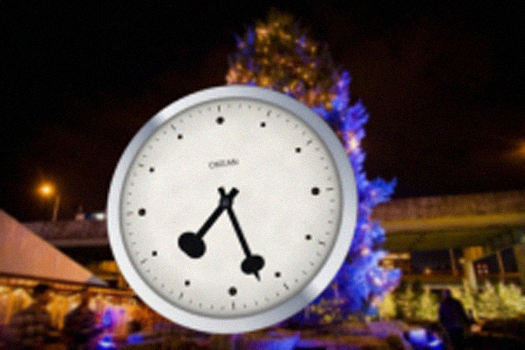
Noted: **7:27**
